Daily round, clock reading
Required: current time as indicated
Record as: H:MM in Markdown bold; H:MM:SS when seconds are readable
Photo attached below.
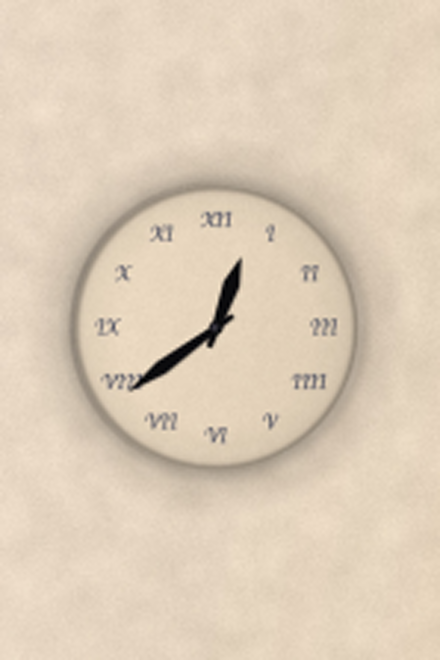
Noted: **12:39**
